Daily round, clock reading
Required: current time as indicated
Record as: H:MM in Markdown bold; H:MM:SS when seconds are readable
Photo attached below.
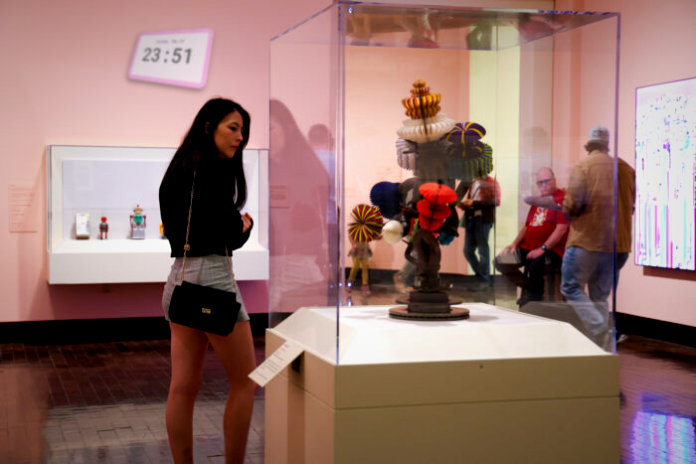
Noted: **23:51**
